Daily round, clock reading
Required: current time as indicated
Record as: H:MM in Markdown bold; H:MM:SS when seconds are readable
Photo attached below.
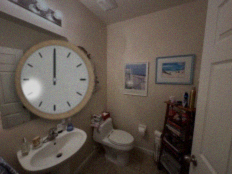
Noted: **12:00**
